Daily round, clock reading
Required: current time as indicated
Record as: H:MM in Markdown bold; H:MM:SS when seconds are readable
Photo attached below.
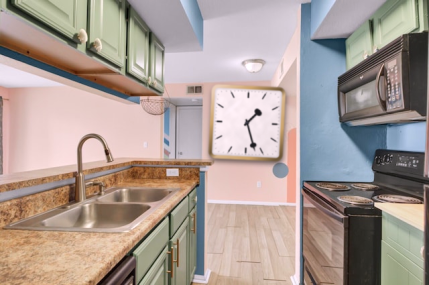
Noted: **1:27**
